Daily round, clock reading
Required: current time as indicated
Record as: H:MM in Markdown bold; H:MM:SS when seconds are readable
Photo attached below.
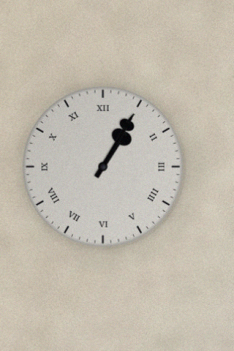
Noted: **1:05**
